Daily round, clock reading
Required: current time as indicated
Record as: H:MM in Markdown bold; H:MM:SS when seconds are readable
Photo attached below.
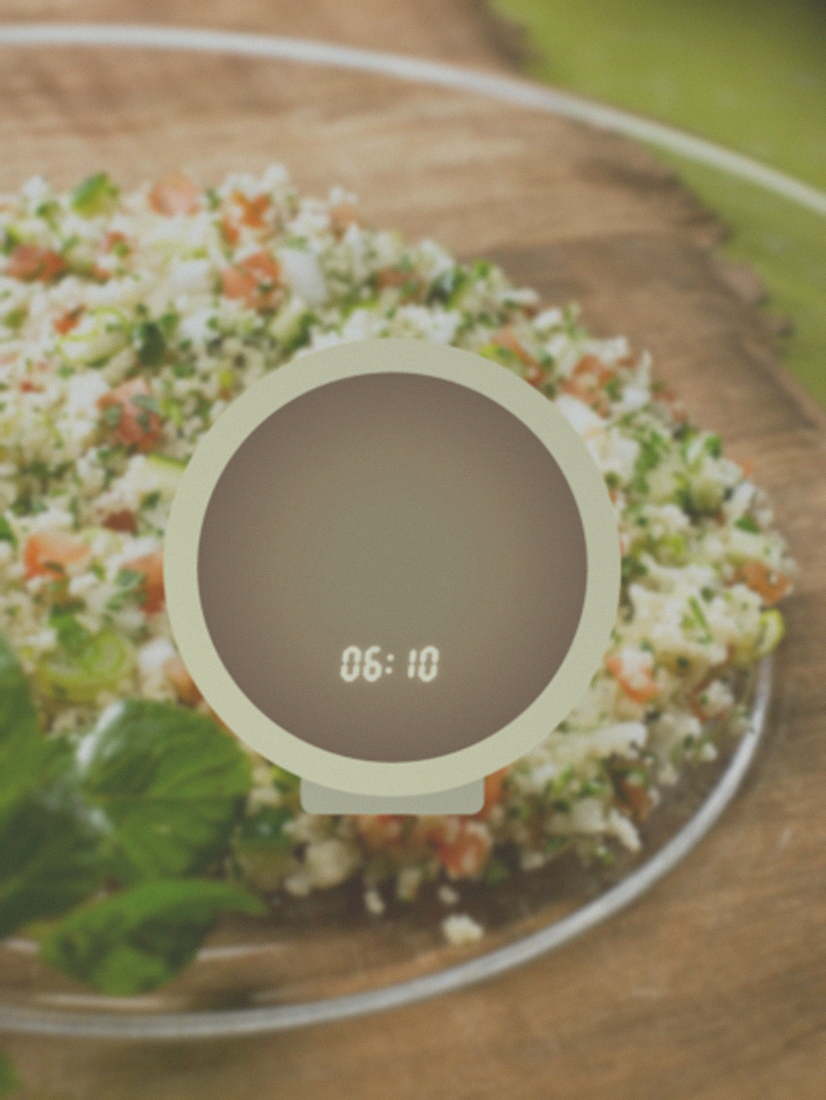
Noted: **6:10**
